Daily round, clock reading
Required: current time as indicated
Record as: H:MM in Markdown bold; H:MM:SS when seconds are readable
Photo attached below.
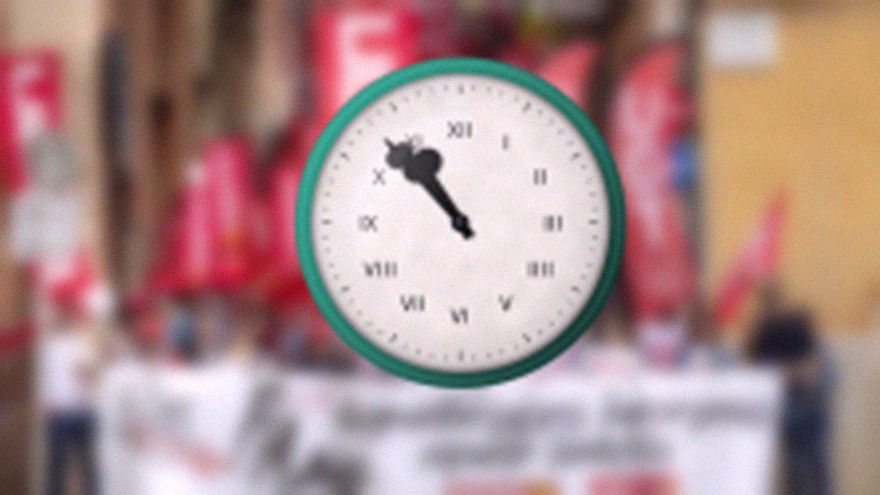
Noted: **10:53**
